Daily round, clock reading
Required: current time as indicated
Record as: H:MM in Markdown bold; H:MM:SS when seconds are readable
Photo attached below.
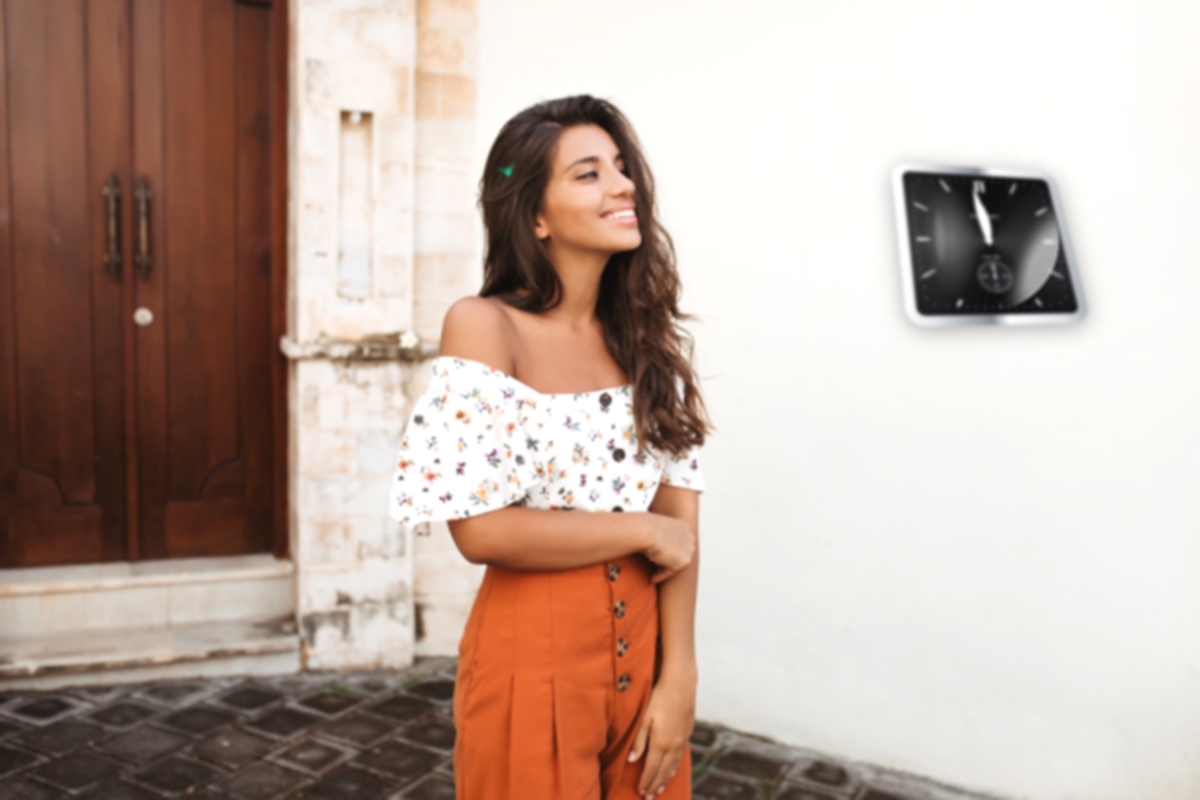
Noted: **11:59**
